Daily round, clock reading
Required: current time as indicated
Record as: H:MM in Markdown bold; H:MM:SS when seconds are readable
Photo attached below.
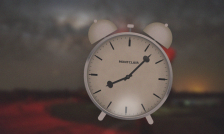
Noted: **8:07**
